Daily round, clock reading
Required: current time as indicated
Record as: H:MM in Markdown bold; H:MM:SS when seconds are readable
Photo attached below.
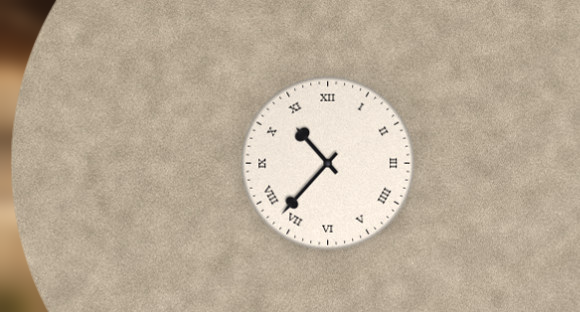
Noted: **10:37**
